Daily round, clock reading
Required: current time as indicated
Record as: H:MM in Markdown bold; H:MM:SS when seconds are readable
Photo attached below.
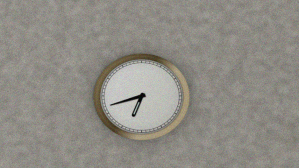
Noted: **6:42**
